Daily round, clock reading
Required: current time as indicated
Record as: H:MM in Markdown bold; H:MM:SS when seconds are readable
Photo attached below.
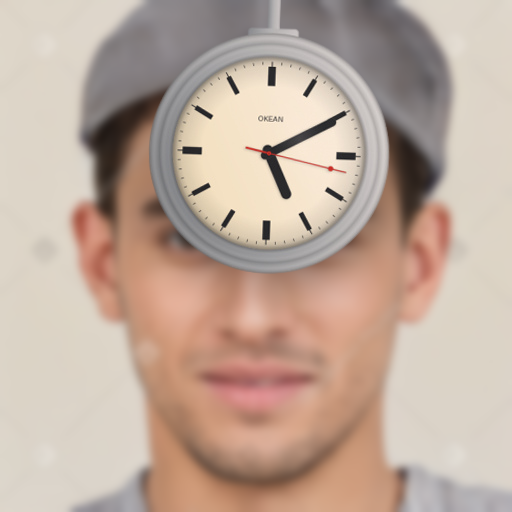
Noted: **5:10:17**
